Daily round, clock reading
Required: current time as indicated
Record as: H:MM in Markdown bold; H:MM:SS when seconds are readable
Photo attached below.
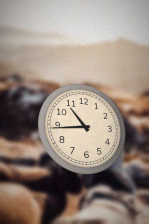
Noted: **10:44**
